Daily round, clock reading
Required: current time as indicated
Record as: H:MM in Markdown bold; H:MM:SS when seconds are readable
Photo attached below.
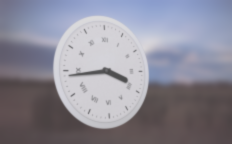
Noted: **3:44**
